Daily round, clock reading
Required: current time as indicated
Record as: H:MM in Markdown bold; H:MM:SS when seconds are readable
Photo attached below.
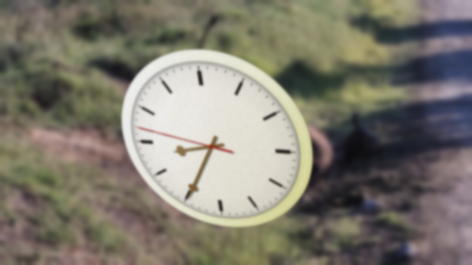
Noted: **8:34:47**
